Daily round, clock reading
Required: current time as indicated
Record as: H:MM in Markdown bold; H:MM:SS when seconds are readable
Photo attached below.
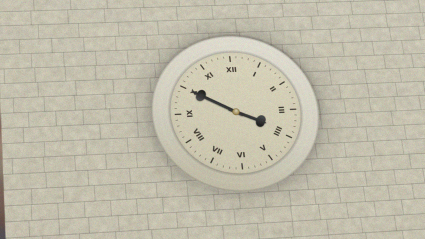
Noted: **3:50**
